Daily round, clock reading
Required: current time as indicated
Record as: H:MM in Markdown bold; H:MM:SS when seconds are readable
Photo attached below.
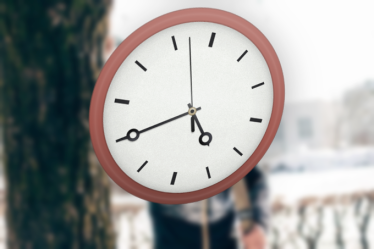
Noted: **4:39:57**
